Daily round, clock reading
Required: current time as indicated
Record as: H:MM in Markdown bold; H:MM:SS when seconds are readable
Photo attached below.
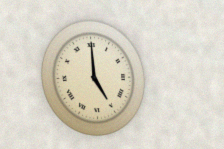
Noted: **5:00**
